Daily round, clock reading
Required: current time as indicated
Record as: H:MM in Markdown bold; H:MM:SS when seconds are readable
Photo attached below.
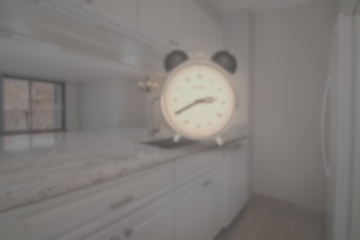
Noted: **2:40**
